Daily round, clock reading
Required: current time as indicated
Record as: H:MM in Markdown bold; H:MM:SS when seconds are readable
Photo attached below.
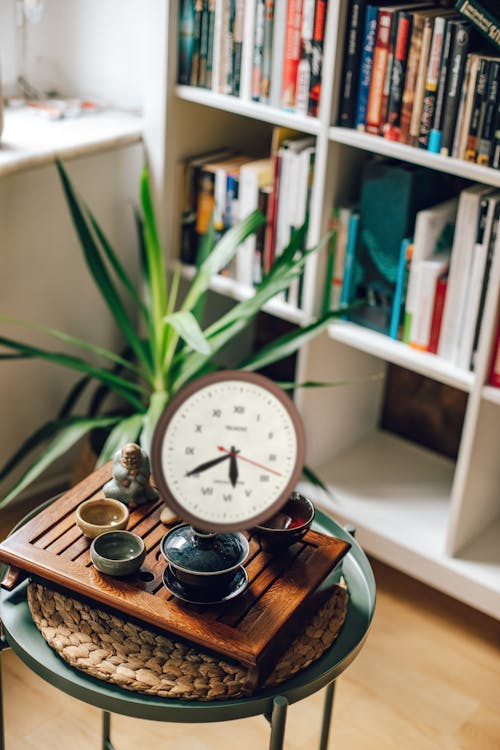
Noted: **5:40:18**
